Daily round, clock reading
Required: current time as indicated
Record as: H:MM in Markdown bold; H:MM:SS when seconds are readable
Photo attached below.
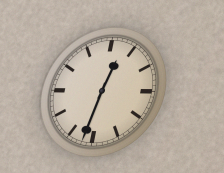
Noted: **12:32**
